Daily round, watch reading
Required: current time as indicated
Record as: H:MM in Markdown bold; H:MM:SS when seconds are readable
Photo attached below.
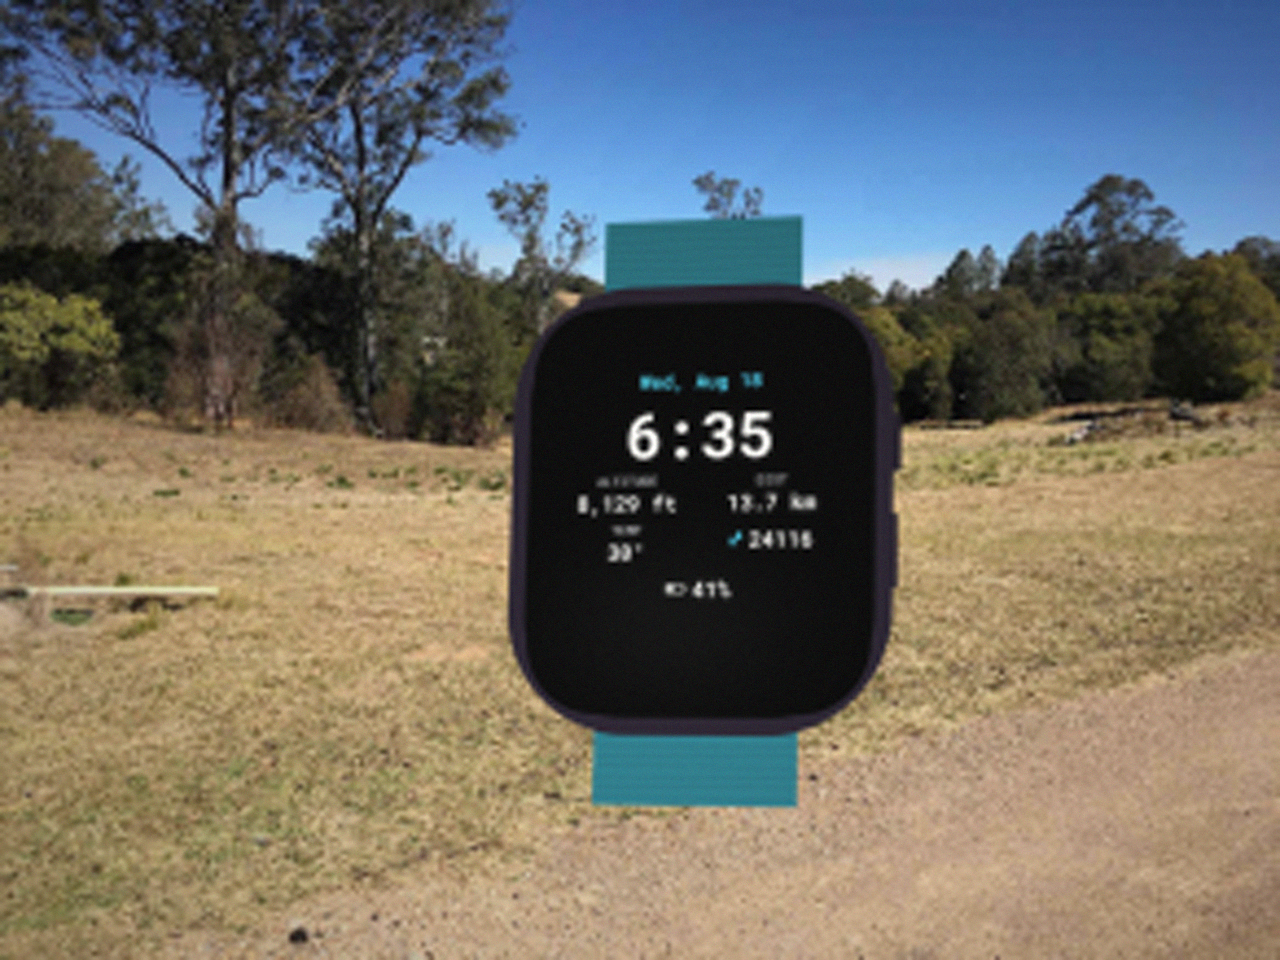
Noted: **6:35**
